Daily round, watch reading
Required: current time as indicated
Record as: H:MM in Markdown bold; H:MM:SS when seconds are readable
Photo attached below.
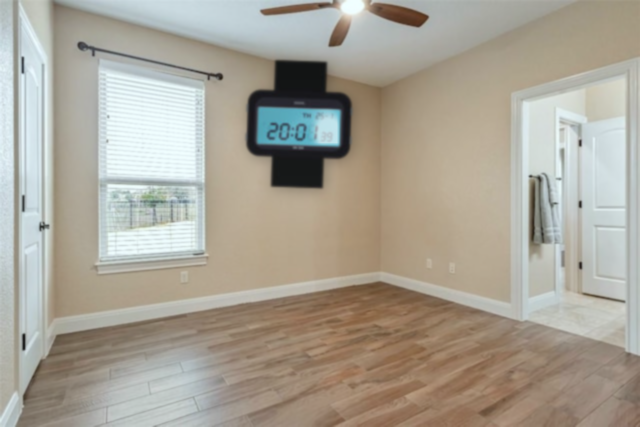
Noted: **20:01**
